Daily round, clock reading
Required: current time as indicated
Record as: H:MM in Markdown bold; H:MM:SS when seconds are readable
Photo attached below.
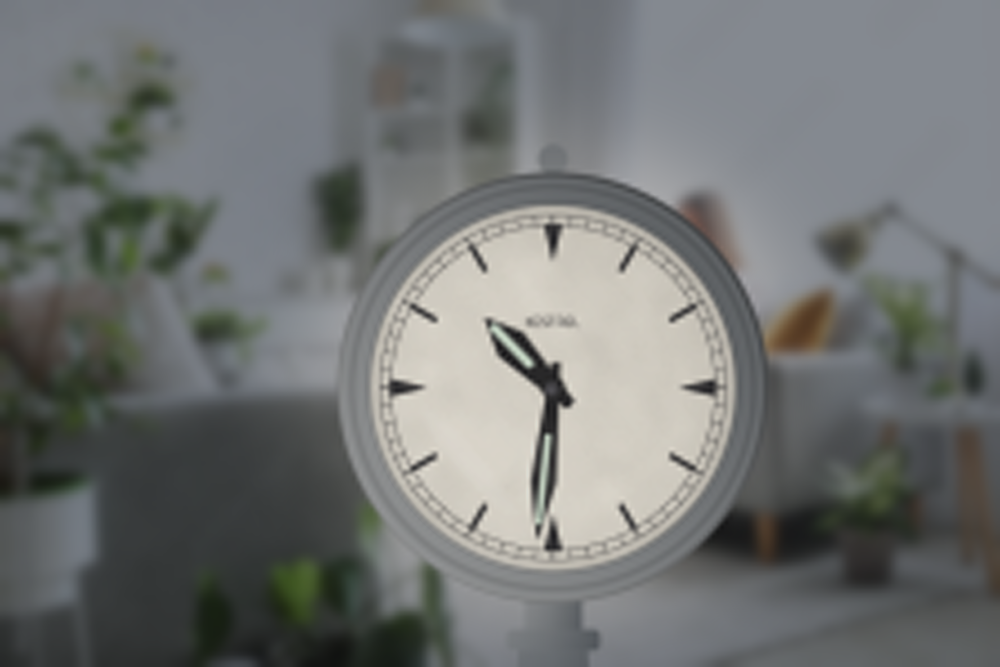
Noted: **10:31**
